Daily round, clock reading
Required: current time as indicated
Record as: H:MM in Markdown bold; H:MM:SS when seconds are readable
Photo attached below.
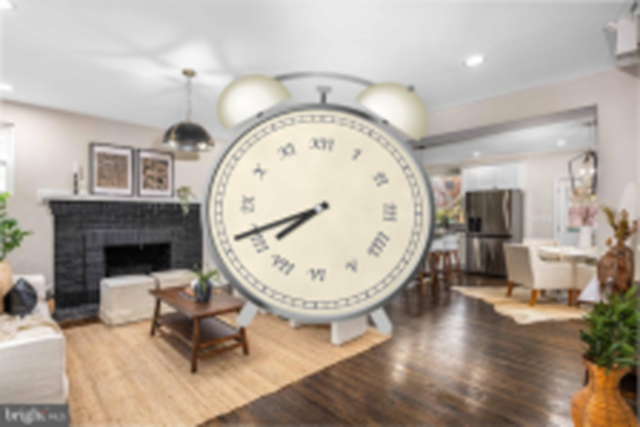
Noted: **7:41**
